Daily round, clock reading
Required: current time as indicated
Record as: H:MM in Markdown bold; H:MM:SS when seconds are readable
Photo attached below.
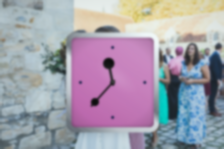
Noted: **11:37**
